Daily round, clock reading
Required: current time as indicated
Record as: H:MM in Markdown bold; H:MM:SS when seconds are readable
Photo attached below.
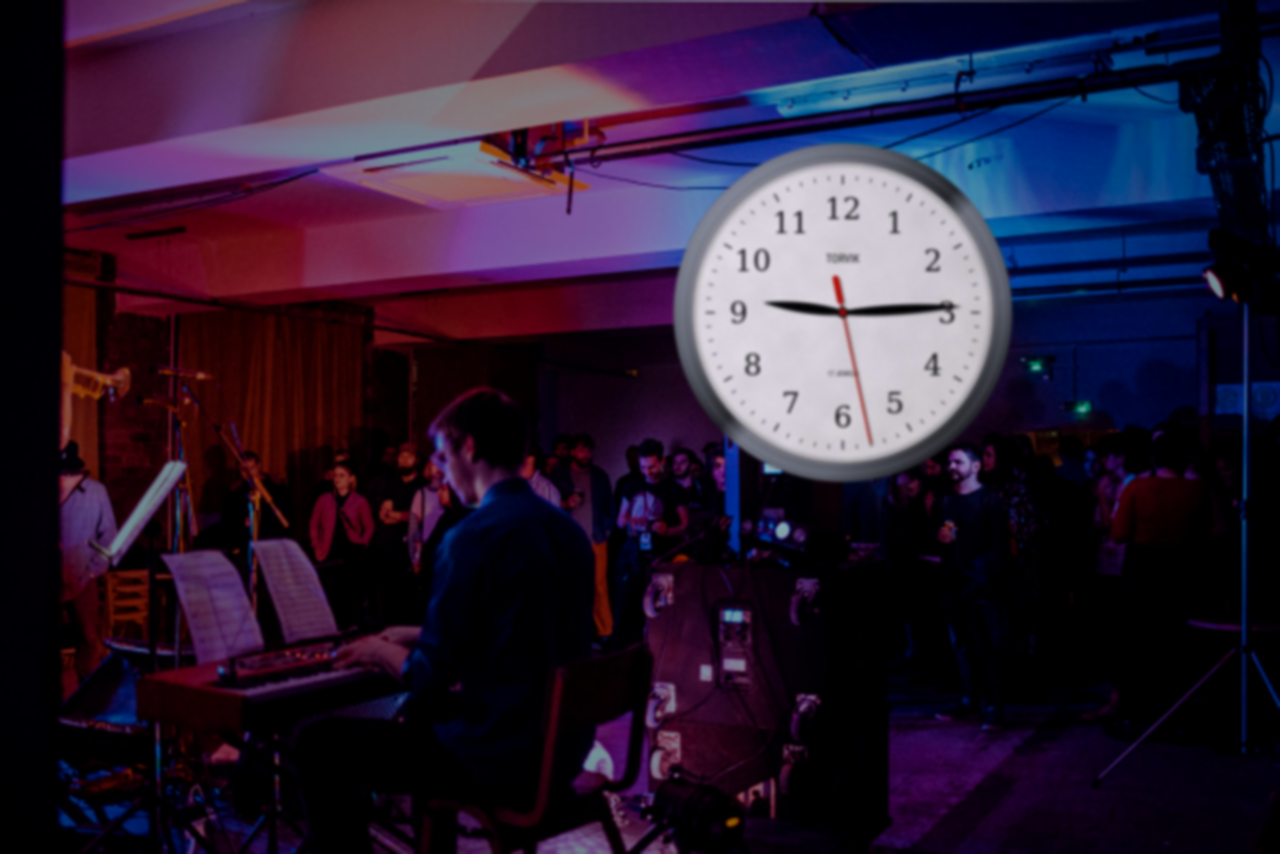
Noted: **9:14:28**
